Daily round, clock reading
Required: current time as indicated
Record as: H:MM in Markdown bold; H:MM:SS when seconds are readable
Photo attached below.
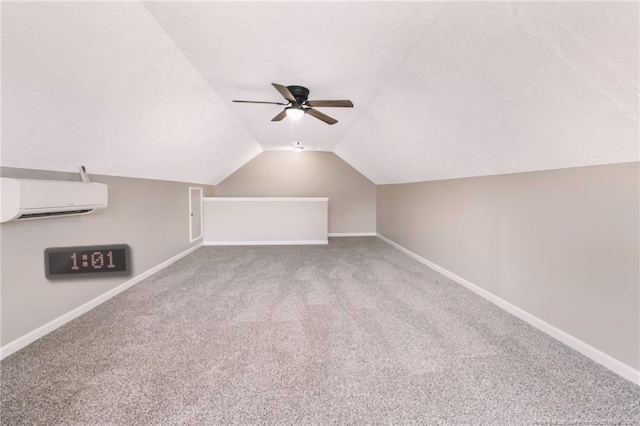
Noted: **1:01**
